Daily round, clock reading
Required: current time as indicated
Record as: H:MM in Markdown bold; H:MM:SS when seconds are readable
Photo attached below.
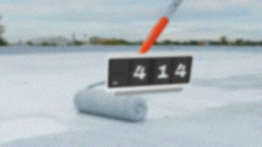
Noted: **4:14**
